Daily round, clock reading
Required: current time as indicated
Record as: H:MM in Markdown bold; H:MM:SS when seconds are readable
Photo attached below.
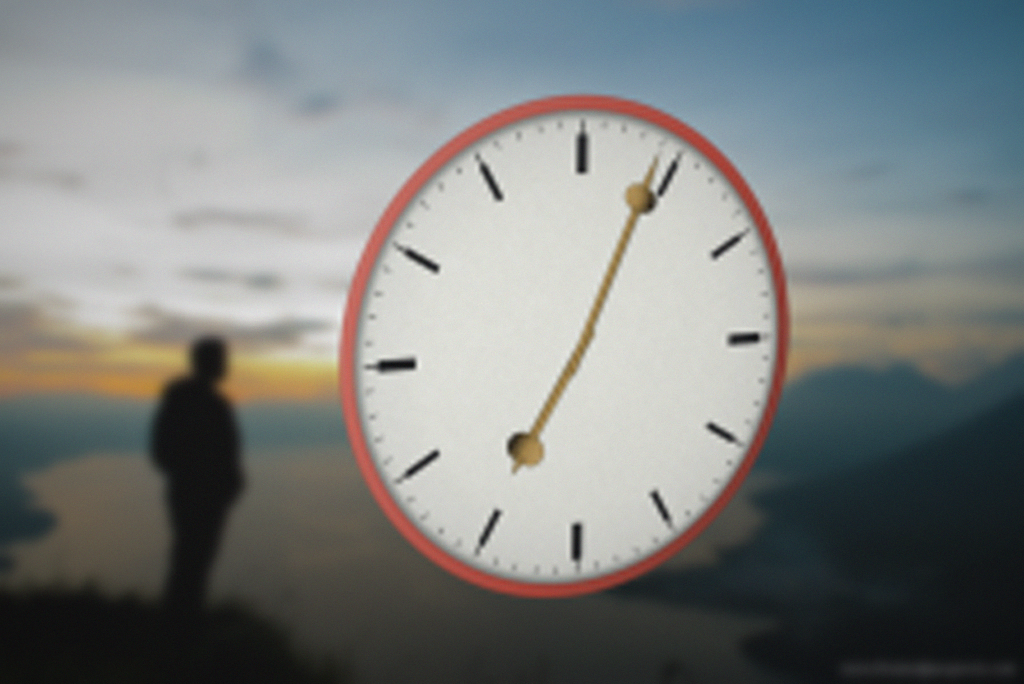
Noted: **7:04**
